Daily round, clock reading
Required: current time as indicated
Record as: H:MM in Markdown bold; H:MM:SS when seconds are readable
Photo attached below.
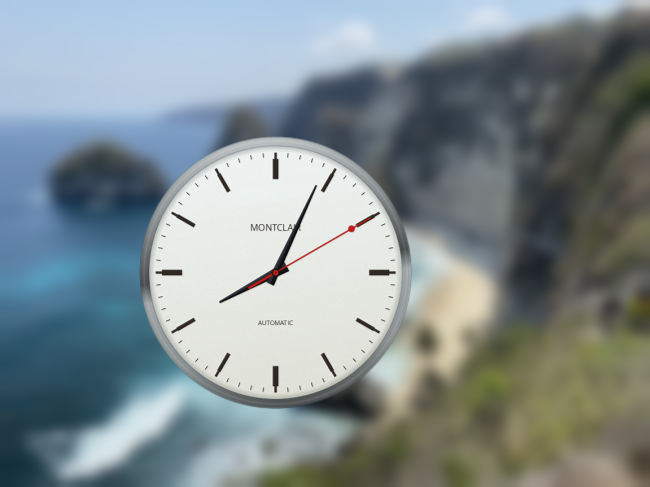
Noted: **8:04:10**
